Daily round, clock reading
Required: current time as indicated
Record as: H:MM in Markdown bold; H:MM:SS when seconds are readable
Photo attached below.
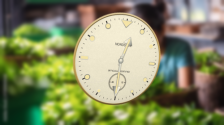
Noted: **12:30**
